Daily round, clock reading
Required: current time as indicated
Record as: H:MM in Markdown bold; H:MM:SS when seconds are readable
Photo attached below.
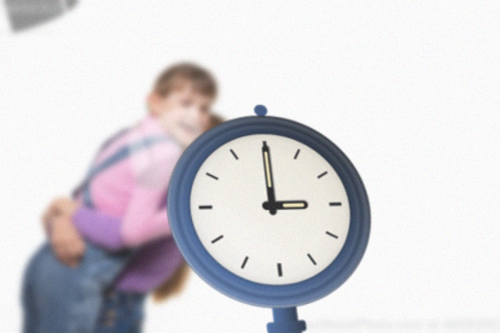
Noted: **3:00**
